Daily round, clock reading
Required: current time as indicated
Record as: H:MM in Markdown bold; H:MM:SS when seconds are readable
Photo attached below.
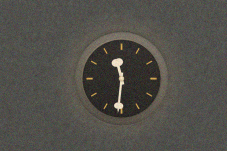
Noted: **11:31**
